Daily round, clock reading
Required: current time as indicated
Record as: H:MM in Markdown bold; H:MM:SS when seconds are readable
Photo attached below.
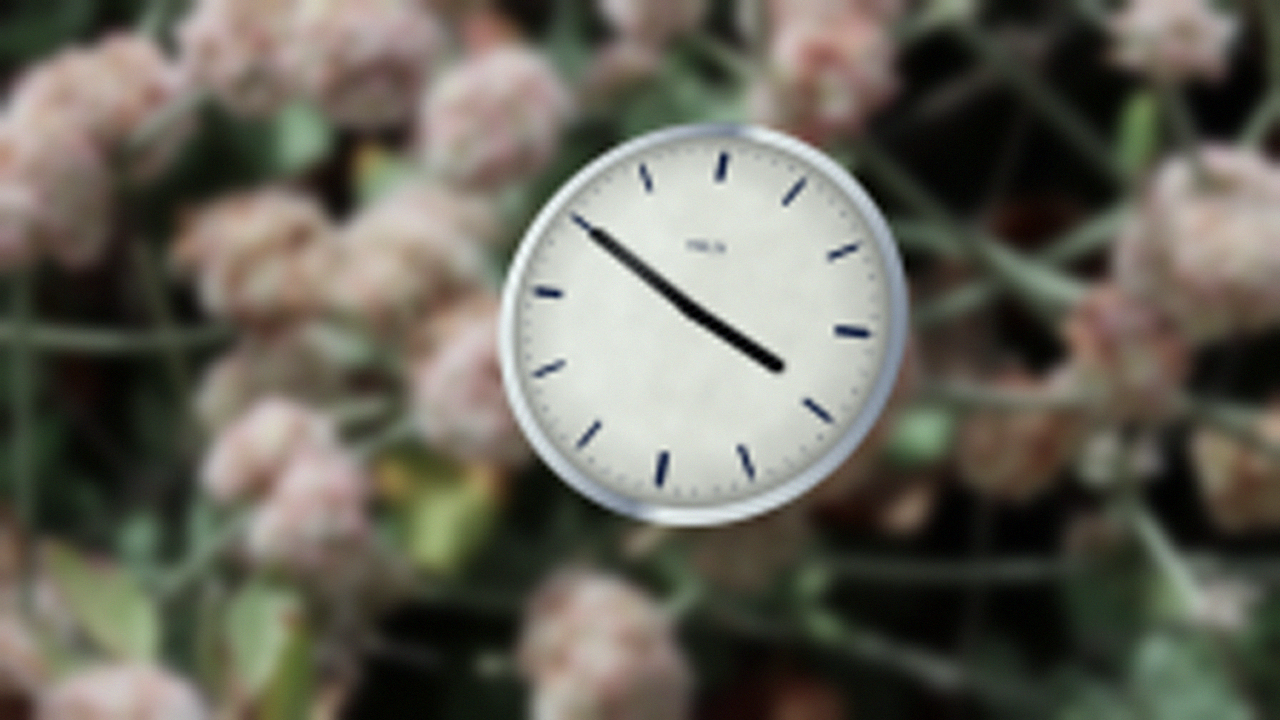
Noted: **3:50**
